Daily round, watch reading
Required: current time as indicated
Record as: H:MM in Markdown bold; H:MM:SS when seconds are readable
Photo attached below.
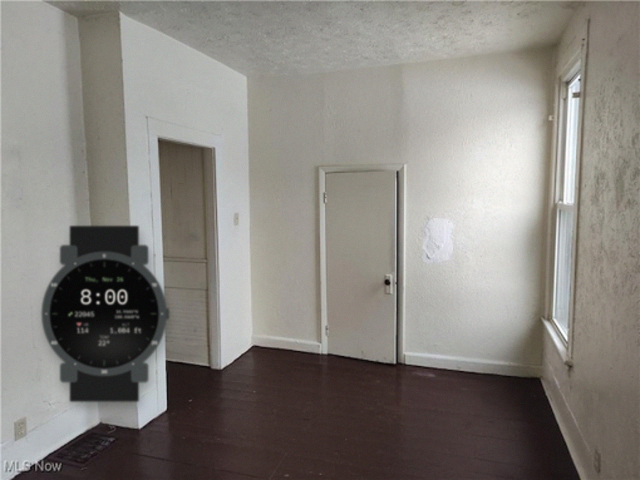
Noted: **8:00**
